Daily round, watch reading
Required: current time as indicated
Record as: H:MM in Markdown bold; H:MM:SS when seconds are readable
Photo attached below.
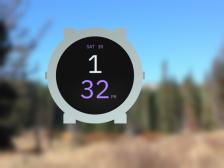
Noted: **1:32**
